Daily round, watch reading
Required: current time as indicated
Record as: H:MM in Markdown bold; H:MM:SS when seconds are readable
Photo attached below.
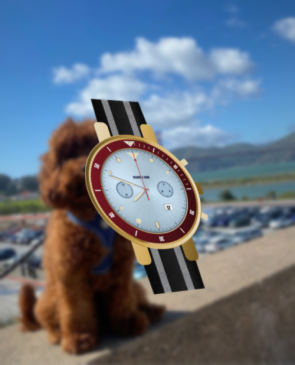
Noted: **7:49**
